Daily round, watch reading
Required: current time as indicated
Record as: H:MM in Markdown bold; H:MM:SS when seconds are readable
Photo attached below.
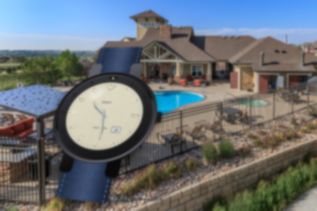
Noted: **10:29**
